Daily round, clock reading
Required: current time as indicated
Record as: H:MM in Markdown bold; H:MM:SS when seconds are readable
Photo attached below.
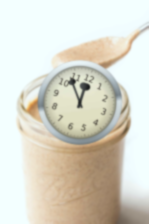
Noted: **11:53**
